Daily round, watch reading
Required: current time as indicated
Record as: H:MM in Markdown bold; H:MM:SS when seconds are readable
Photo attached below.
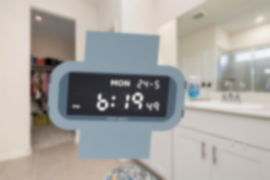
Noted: **6:19**
